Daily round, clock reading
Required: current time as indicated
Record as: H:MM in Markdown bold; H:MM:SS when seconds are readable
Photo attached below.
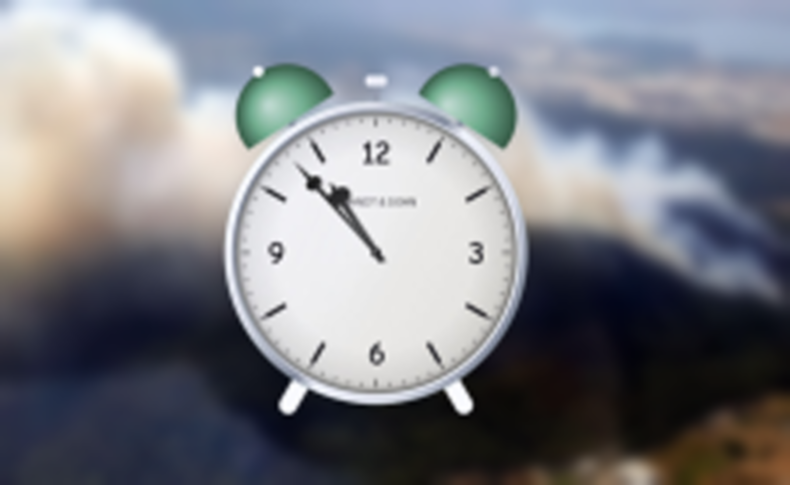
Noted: **10:53**
